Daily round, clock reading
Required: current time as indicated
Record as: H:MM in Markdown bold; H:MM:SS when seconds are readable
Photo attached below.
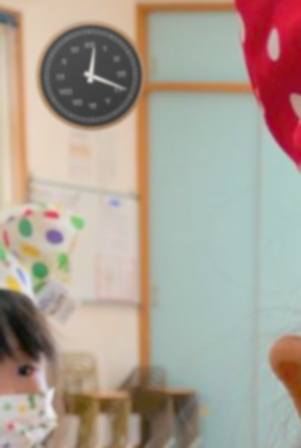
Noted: **12:19**
